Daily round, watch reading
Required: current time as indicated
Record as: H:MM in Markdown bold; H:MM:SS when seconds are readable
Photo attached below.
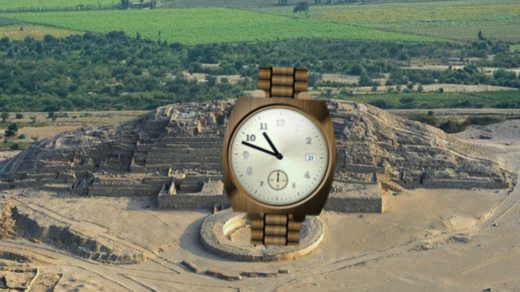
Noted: **10:48**
